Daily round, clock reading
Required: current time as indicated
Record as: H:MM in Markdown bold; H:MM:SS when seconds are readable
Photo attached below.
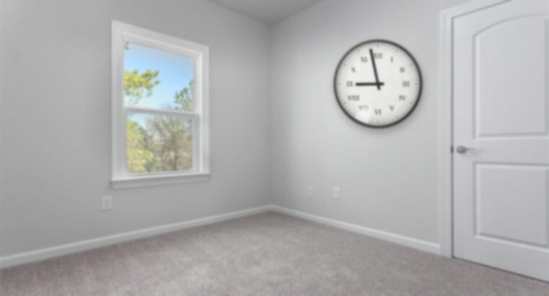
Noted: **8:58**
